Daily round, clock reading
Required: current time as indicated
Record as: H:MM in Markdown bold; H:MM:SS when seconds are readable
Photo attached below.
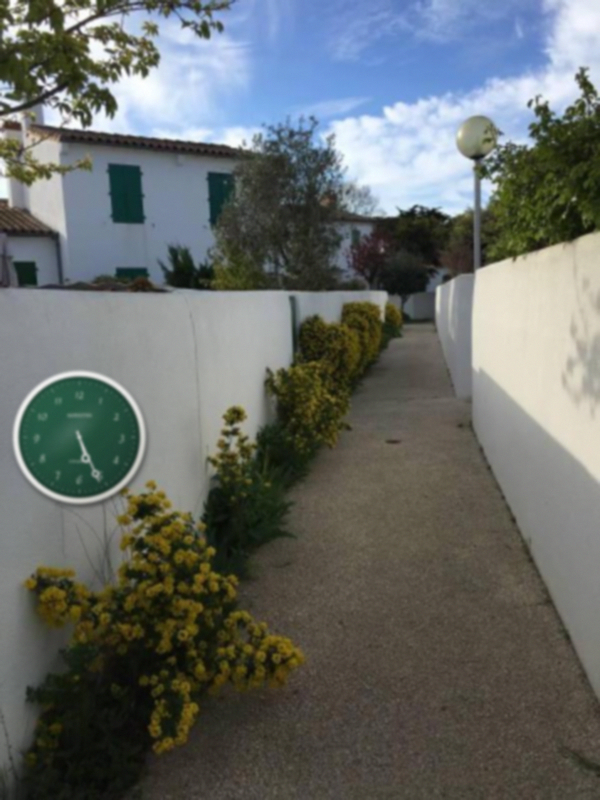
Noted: **5:26**
